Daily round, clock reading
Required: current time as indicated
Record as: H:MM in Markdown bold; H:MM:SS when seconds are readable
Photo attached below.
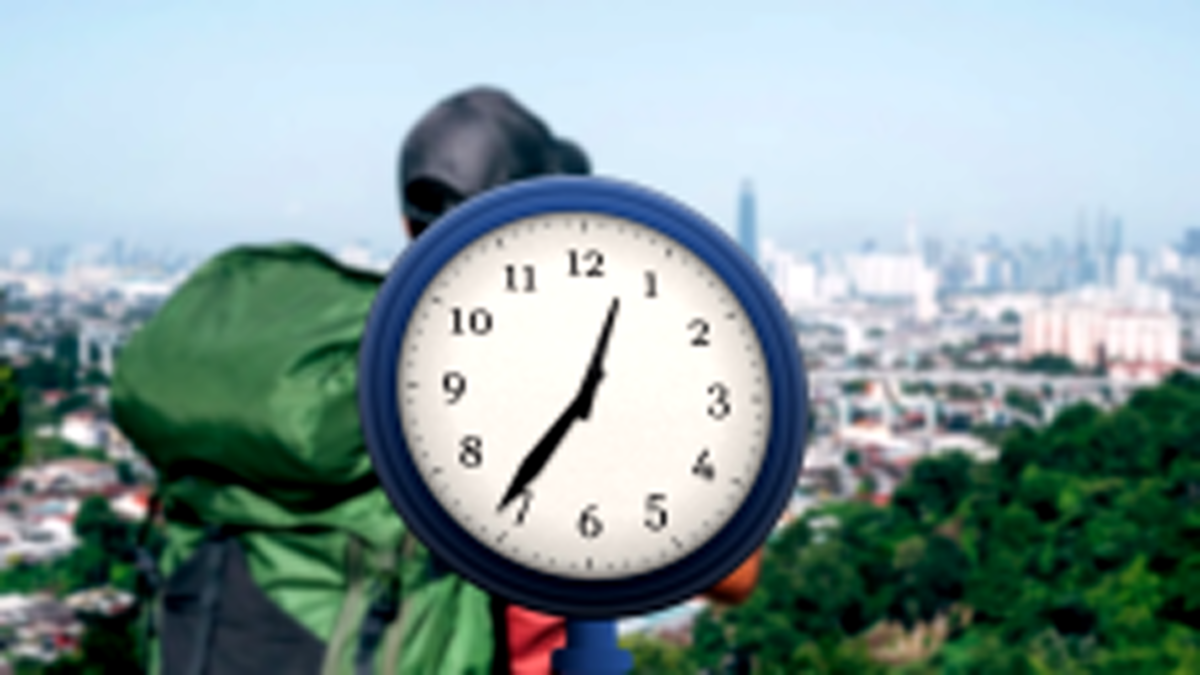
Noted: **12:36**
